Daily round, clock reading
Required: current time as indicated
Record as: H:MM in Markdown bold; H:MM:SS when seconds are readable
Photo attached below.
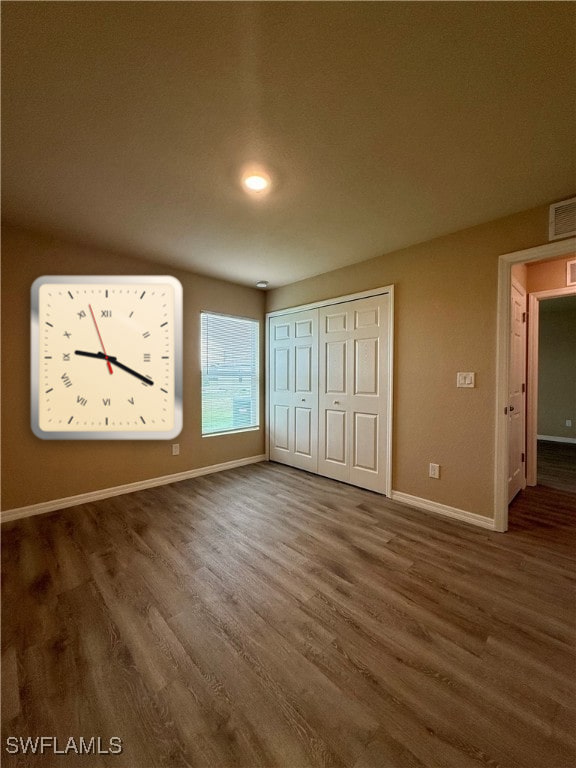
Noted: **9:19:57**
